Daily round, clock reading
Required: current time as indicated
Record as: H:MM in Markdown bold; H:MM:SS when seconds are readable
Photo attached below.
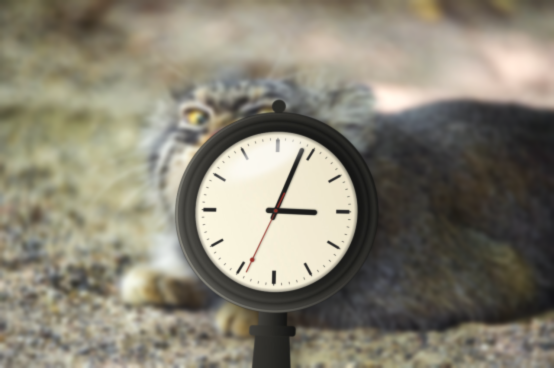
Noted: **3:03:34**
